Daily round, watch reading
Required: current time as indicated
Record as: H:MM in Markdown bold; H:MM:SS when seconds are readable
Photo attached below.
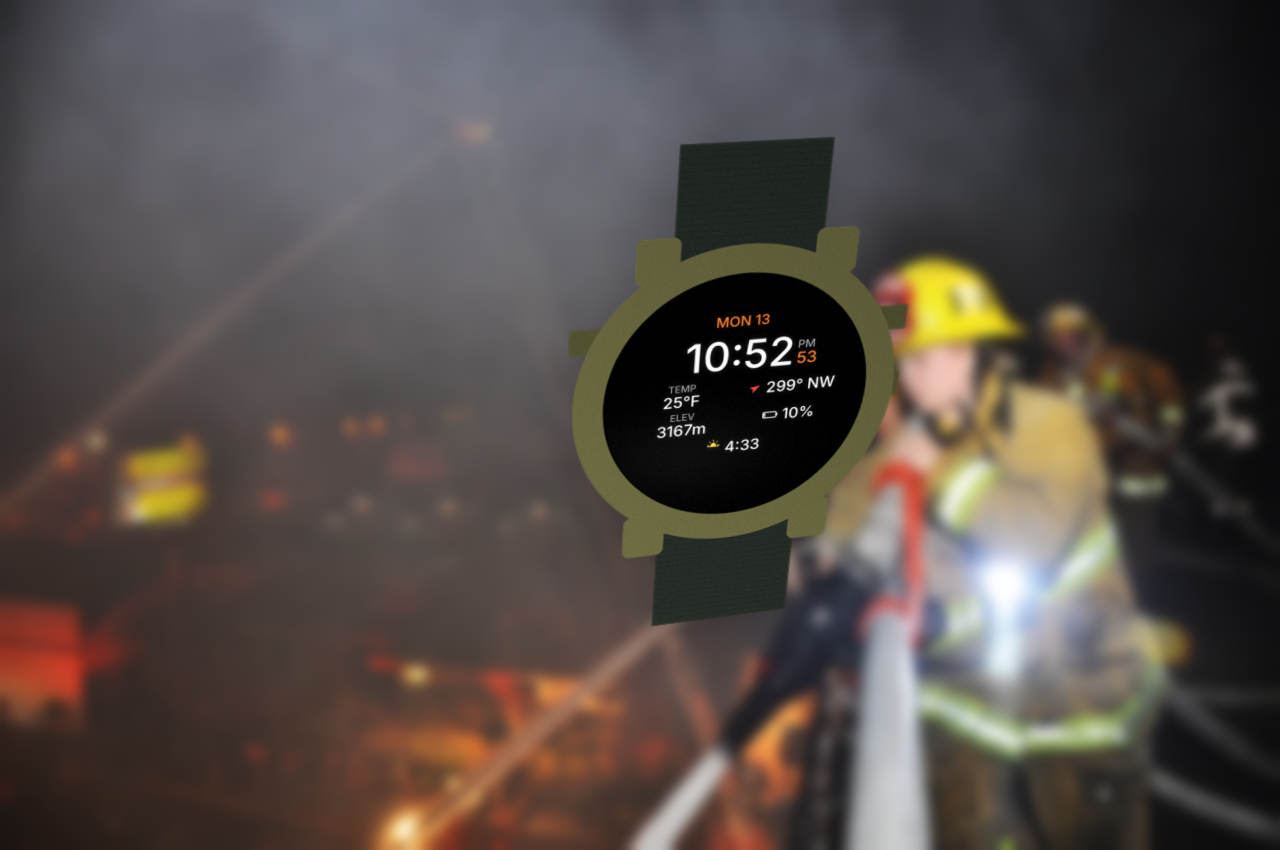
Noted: **10:52:53**
